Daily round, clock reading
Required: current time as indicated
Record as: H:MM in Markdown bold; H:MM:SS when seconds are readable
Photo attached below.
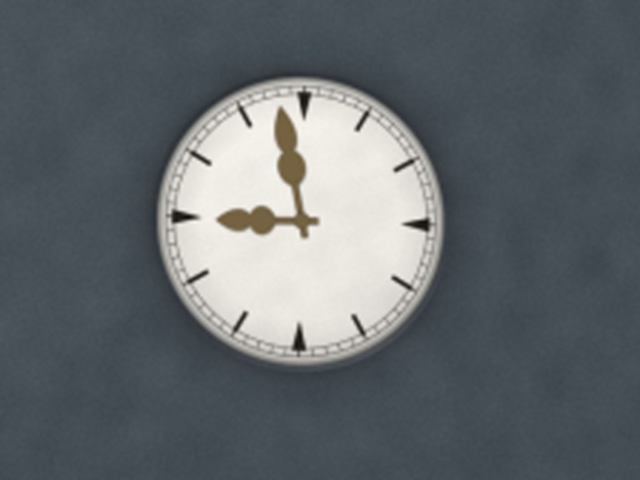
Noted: **8:58**
